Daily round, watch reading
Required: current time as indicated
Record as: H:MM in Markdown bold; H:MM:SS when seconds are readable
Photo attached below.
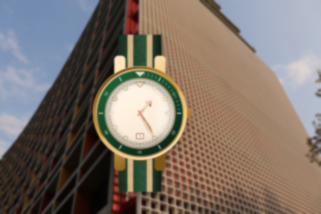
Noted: **1:25**
